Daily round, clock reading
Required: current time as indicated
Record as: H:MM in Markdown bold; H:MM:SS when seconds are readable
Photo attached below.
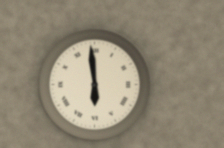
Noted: **5:59**
